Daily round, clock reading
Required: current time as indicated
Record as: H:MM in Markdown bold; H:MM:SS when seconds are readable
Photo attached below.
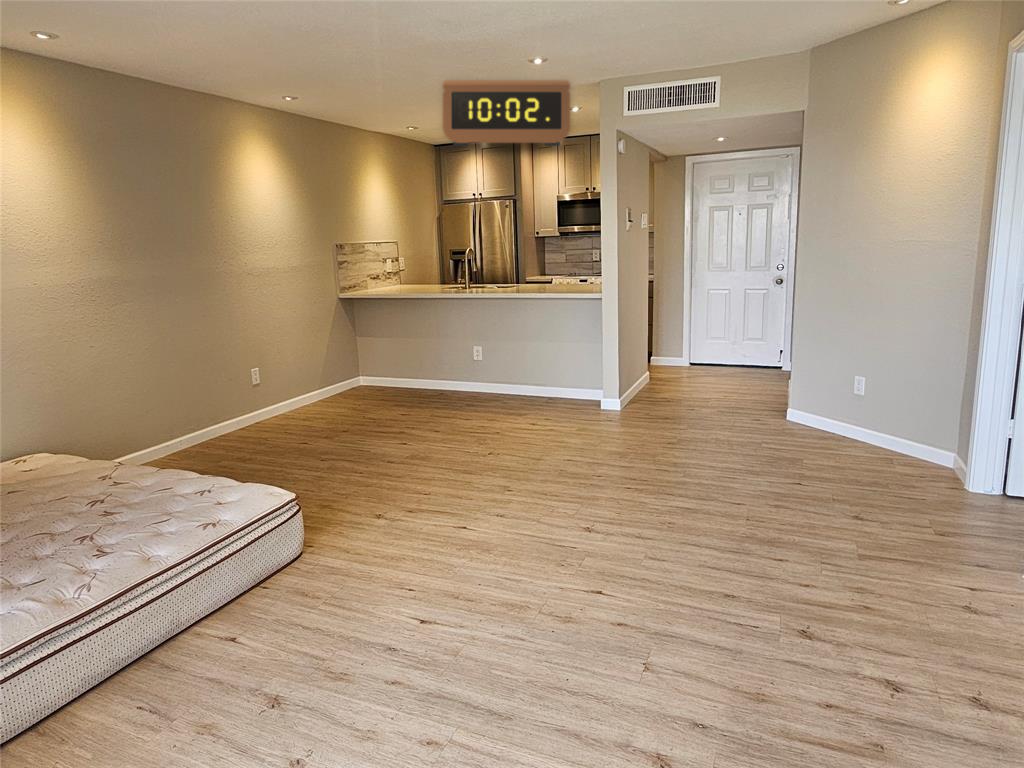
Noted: **10:02**
